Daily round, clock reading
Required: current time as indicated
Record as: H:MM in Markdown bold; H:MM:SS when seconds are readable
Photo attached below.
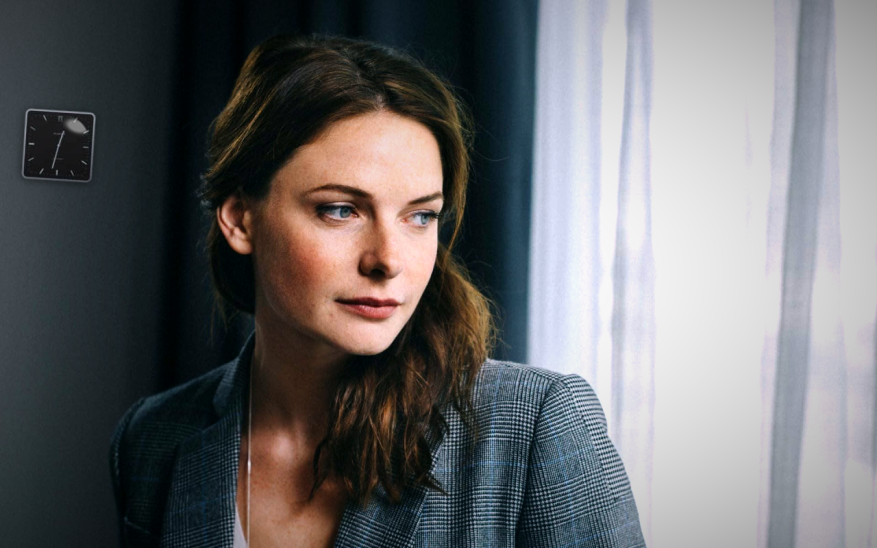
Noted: **12:32**
